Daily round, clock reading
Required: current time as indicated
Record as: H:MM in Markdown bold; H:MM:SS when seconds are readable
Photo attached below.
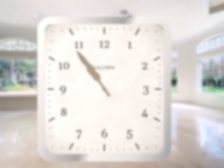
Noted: **10:54**
